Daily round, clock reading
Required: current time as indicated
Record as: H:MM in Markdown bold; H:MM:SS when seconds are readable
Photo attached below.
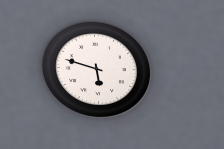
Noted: **5:48**
